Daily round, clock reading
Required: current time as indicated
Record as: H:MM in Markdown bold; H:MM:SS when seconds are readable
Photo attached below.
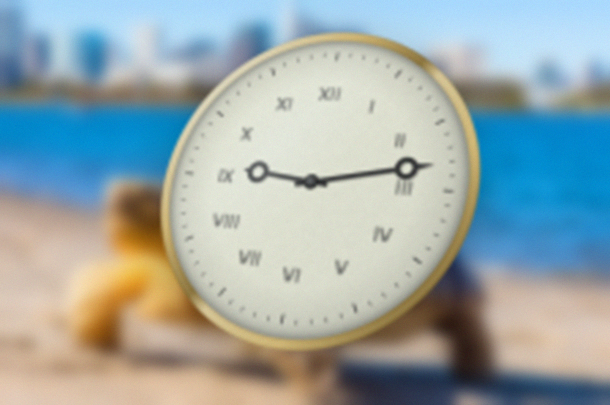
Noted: **9:13**
